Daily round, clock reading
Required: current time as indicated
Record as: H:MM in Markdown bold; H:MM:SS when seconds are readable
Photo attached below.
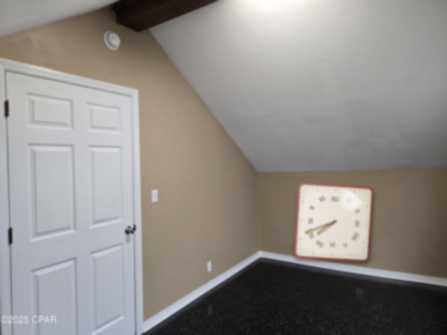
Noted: **7:41**
